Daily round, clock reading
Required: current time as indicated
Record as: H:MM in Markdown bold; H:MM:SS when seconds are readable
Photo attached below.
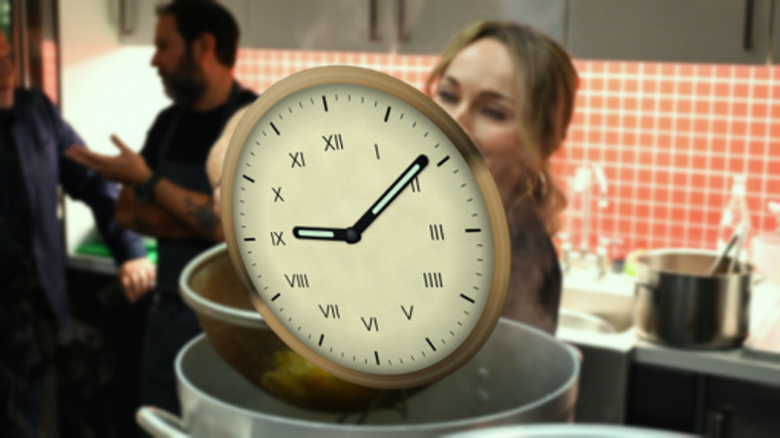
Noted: **9:09**
